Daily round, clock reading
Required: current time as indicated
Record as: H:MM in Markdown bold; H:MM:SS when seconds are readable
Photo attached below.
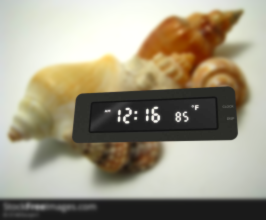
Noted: **12:16**
